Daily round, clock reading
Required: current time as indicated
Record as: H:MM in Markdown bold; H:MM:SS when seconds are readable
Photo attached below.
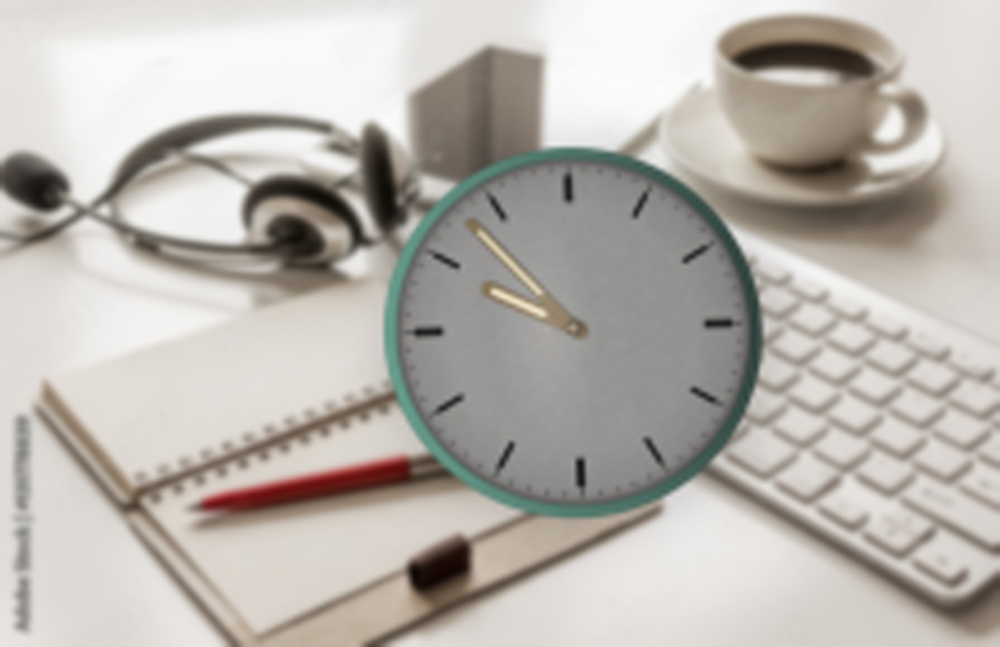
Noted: **9:53**
